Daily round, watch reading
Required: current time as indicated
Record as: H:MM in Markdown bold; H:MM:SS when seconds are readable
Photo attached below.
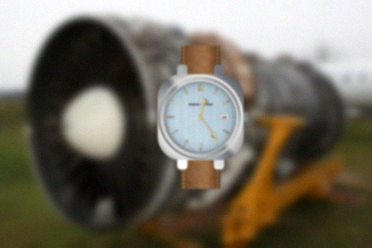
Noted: **12:24**
